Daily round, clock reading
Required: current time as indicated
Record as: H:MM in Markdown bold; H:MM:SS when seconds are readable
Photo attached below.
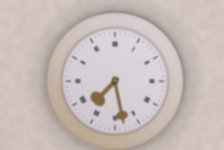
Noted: **7:28**
